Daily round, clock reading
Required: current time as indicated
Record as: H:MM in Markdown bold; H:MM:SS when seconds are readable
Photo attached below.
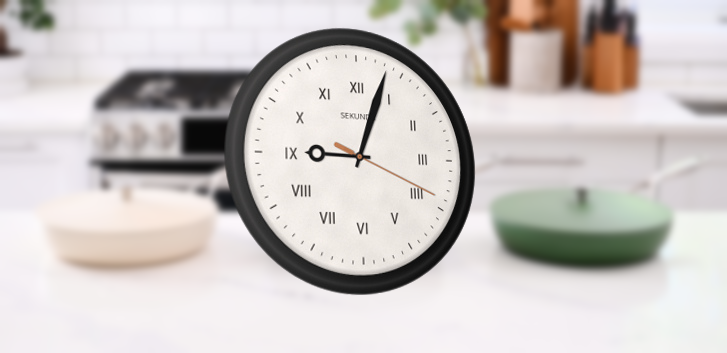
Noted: **9:03:19**
